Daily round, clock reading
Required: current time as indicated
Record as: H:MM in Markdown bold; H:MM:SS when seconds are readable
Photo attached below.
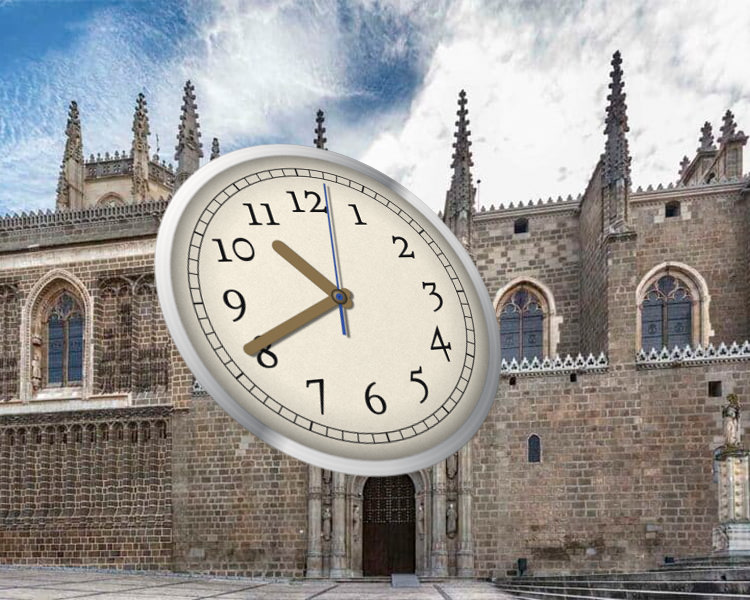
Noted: **10:41:02**
